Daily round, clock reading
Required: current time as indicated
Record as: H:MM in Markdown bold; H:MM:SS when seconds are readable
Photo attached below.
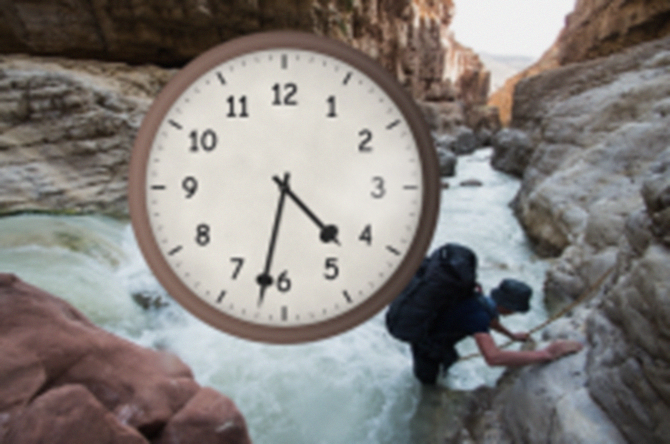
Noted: **4:32**
